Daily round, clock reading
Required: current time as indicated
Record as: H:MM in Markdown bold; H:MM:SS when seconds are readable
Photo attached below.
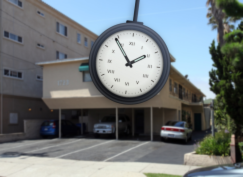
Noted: **1:54**
